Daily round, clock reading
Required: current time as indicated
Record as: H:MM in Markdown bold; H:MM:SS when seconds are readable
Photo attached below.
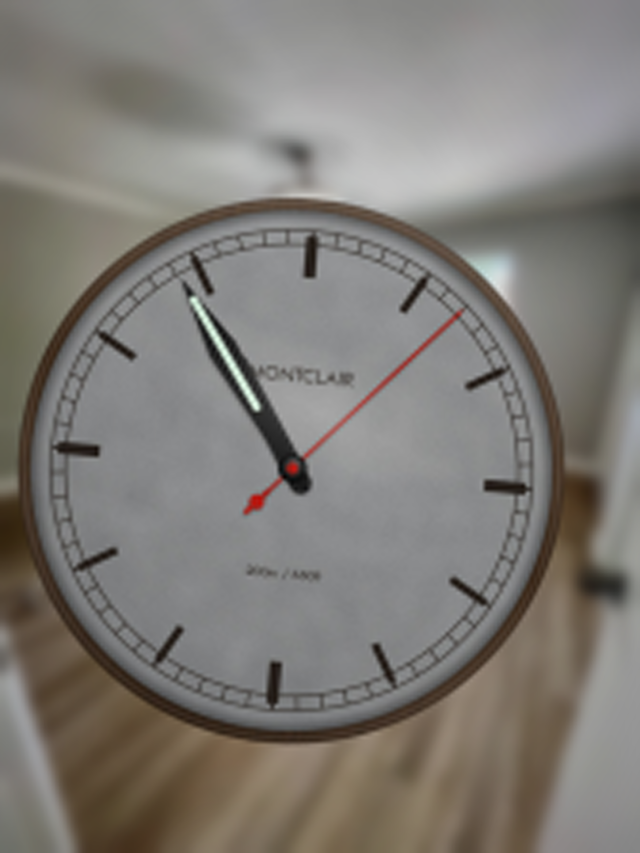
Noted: **10:54:07**
